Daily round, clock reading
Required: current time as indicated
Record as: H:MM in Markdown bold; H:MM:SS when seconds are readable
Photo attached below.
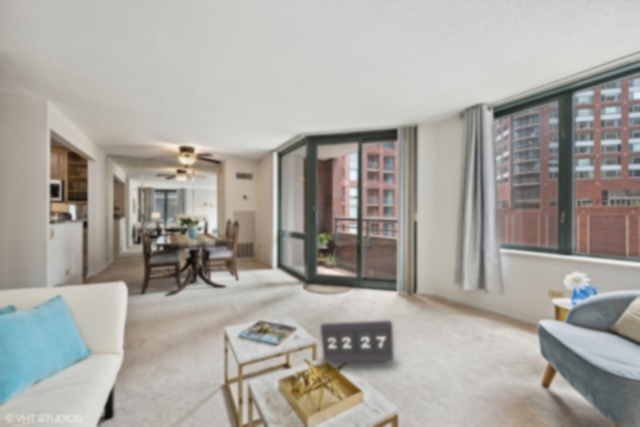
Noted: **22:27**
